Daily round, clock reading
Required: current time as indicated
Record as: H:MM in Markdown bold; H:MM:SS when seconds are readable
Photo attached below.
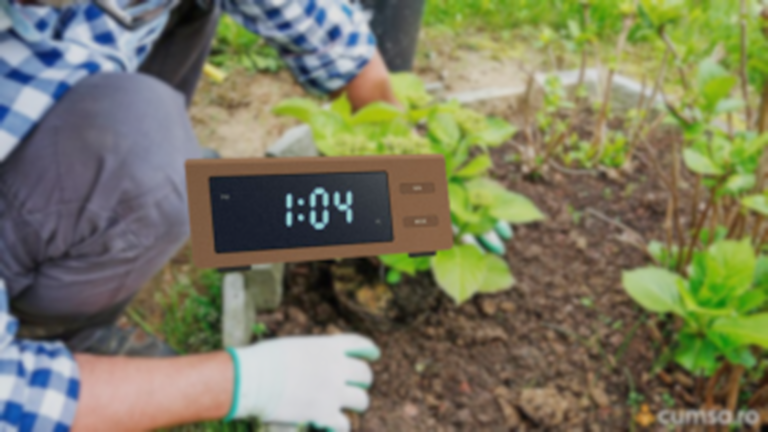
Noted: **1:04**
